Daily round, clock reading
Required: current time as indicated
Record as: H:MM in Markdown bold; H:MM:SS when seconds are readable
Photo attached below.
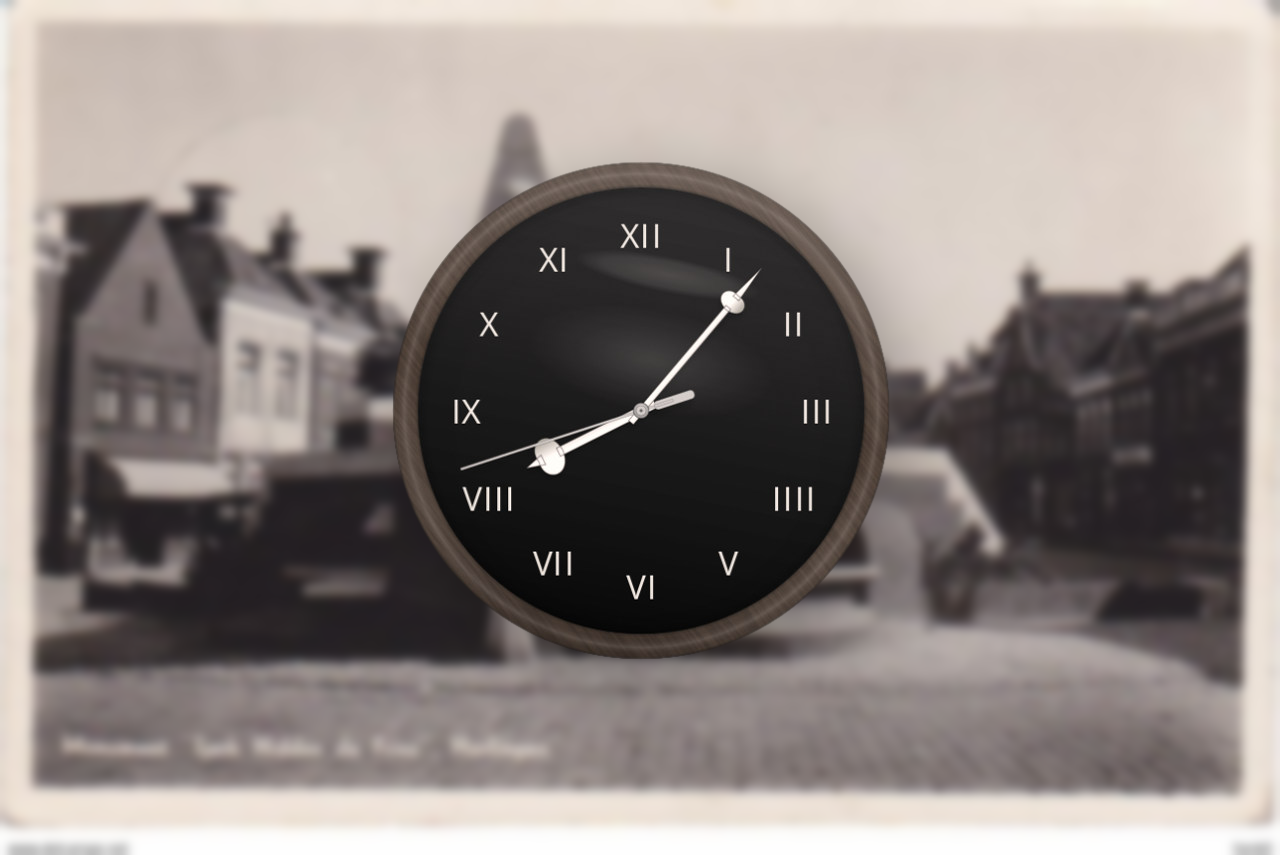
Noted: **8:06:42**
